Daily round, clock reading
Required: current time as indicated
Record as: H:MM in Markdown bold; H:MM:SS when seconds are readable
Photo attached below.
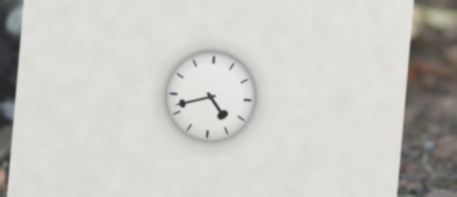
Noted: **4:42**
